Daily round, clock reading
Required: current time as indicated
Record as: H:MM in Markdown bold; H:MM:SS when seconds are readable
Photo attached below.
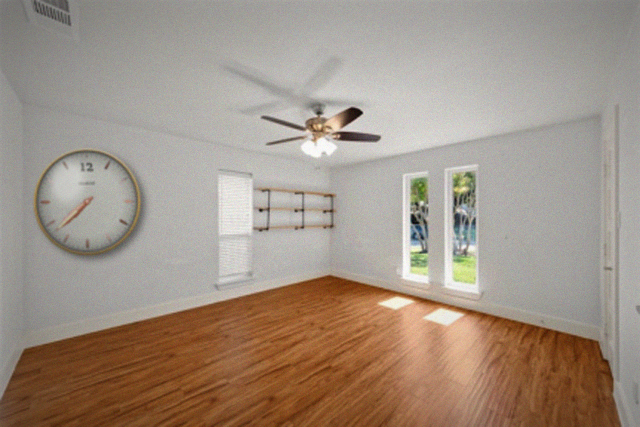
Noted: **7:38**
